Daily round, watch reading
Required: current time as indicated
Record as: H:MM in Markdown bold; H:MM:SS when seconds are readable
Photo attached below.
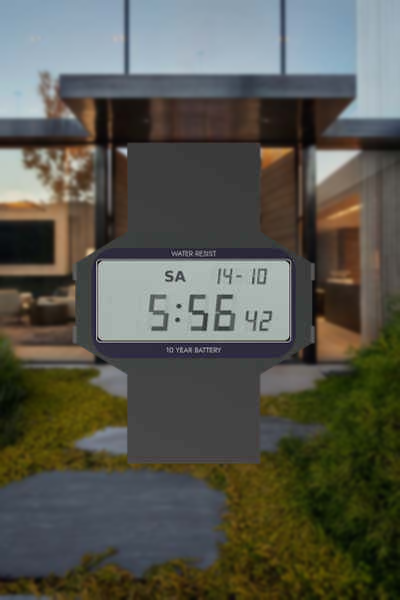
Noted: **5:56:42**
